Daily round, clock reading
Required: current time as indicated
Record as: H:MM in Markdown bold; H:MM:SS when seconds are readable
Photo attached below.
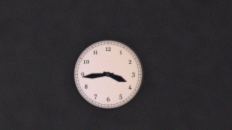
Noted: **3:44**
